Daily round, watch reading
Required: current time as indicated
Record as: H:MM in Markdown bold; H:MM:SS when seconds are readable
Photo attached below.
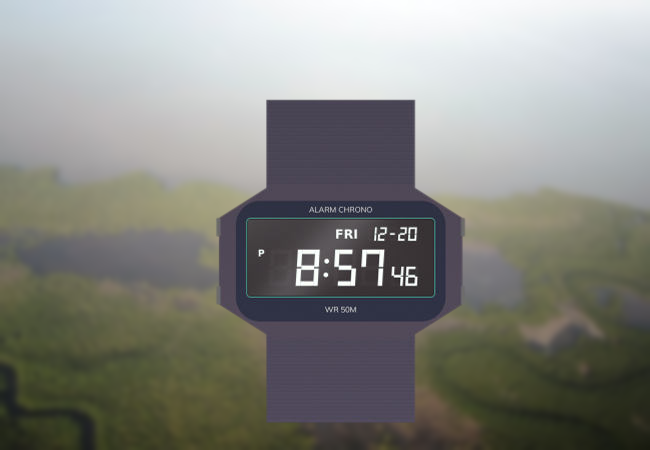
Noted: **8:57:46**
